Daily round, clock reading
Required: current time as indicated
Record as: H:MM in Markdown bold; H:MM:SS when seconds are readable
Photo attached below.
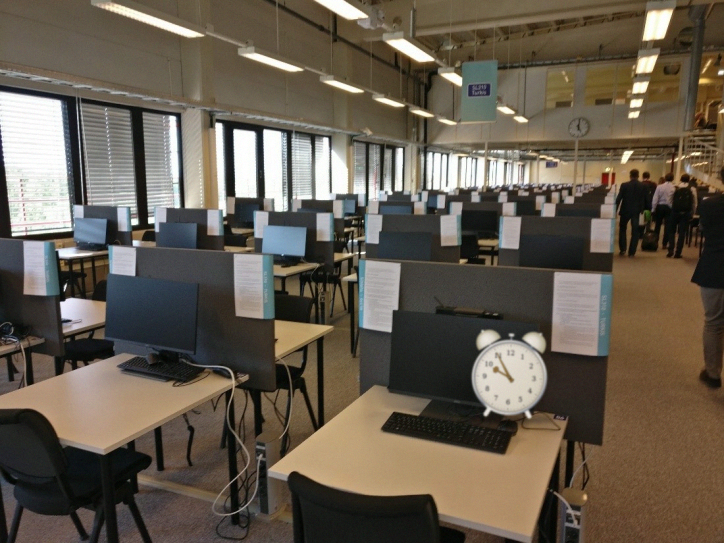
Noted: **9:55**
